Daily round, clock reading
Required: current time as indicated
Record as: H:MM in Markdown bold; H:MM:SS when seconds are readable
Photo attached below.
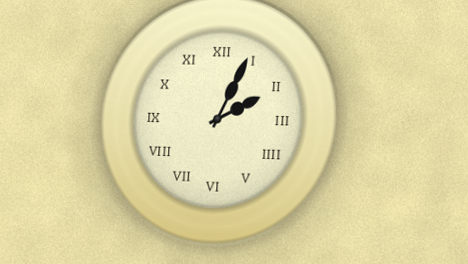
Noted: **2:04**
